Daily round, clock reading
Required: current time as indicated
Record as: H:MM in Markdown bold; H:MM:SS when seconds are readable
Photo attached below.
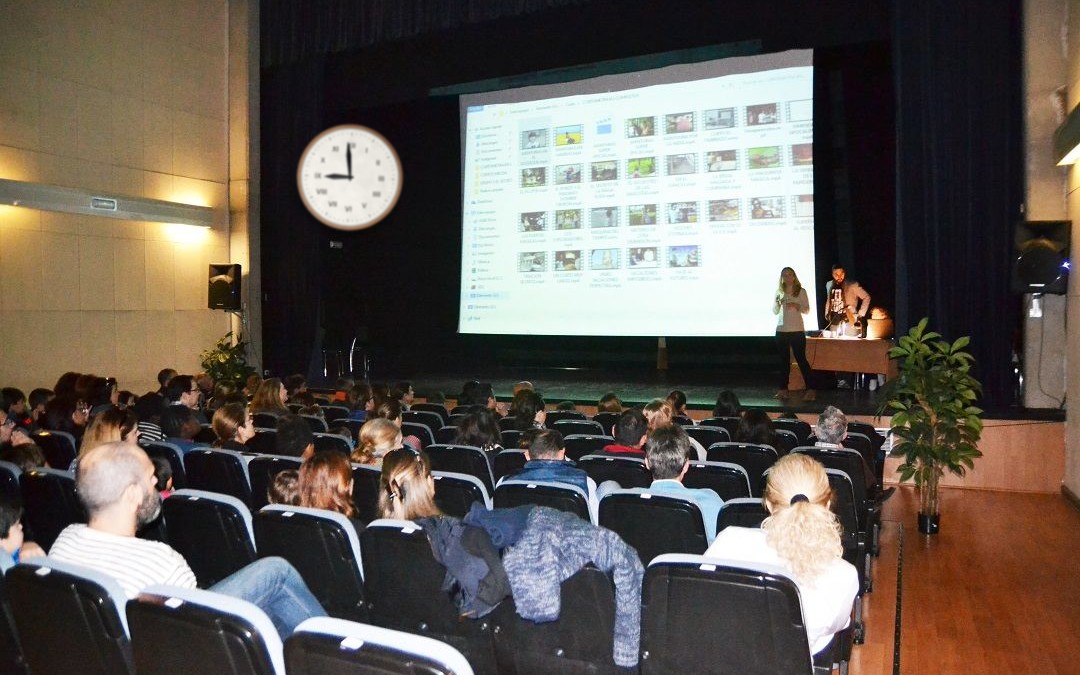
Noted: **8:59**
